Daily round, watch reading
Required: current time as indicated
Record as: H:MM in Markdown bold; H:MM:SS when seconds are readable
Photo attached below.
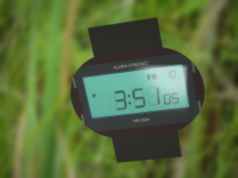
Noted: **3:51:05**
